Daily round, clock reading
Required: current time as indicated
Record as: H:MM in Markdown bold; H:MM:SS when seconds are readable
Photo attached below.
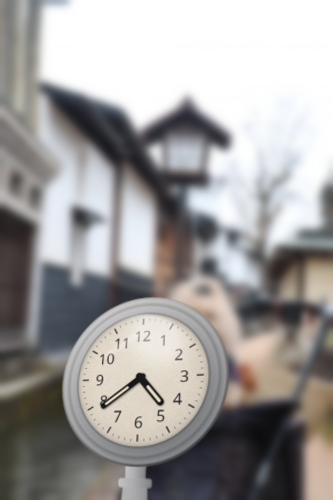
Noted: **4:39**
